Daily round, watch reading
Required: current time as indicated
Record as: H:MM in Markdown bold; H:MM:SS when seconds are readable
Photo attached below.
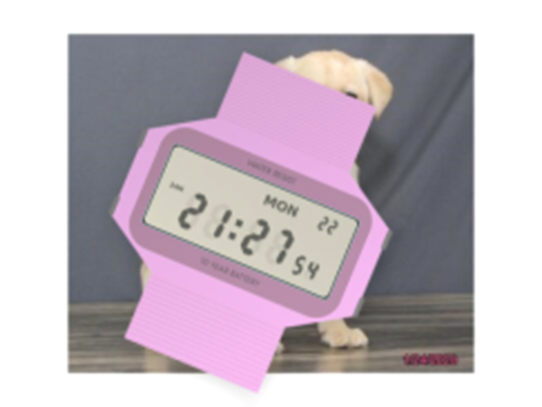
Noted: **21:27:54**
